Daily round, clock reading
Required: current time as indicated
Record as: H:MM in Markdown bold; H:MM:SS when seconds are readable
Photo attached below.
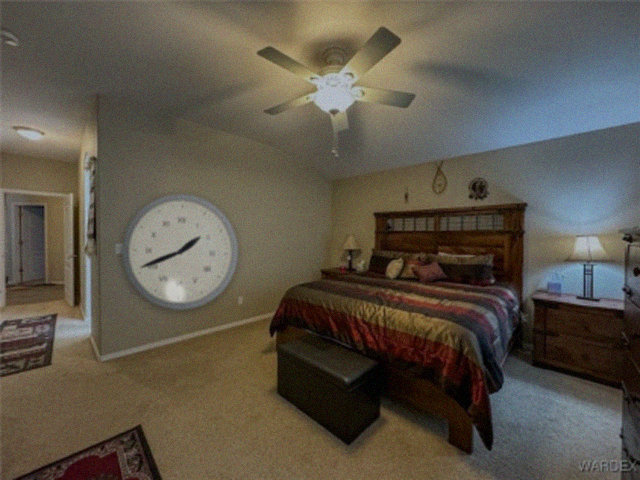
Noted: **1:41**
